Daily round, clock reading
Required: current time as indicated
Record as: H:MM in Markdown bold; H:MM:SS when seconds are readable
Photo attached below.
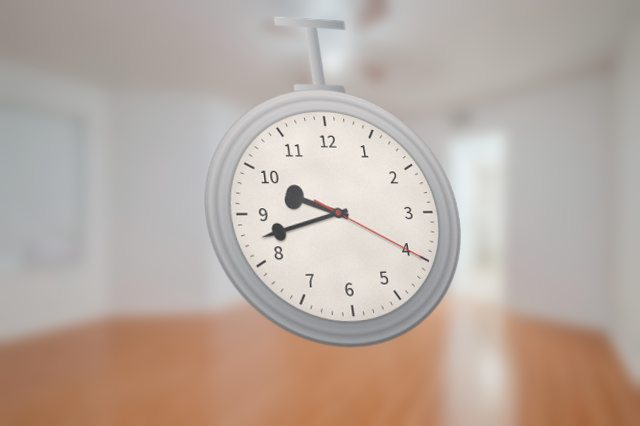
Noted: **9:42:20**
